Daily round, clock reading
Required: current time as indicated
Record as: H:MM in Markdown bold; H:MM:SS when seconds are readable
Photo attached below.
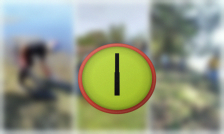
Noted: **6:00**
